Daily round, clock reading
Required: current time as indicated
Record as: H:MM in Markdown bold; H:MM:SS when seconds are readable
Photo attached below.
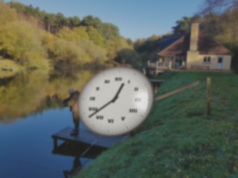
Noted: **12:38**
